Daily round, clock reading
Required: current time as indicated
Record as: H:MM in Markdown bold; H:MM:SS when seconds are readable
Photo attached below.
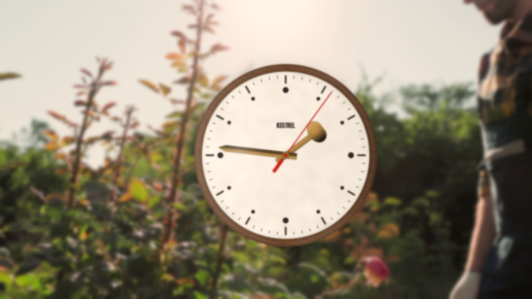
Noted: **1:46:06**
